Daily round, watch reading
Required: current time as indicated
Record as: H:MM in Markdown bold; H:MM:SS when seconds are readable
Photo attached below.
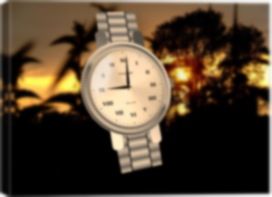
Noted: **9:01**
